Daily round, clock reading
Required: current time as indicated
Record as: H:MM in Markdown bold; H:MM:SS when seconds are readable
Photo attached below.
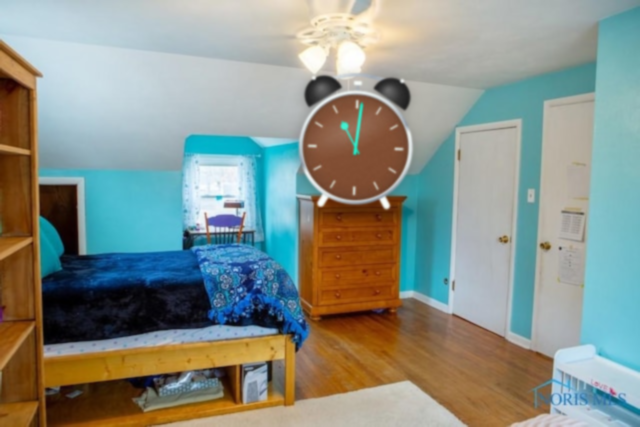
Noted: **11:01**
